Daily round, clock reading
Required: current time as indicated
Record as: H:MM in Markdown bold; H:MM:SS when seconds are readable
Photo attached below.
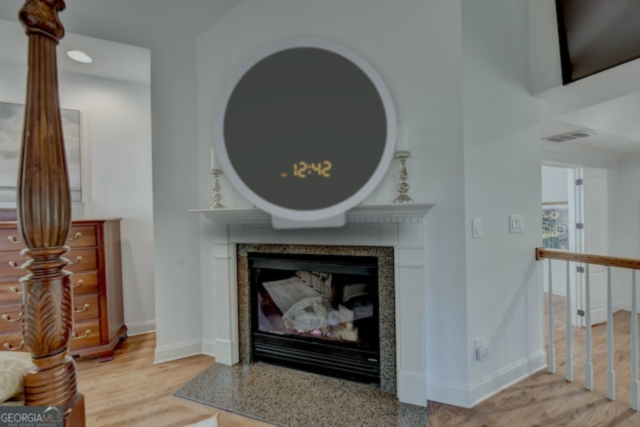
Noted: **12:42**
